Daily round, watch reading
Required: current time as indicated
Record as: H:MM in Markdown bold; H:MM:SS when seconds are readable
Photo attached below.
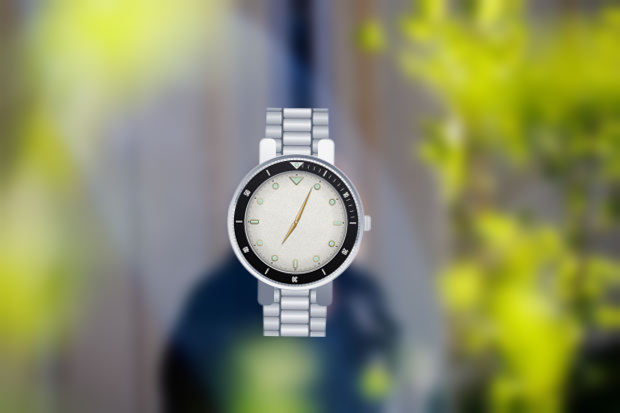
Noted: **7:04**
